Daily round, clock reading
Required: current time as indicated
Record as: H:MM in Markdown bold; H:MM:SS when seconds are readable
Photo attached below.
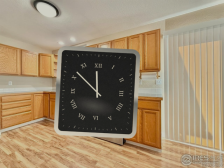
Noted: **11:52**
